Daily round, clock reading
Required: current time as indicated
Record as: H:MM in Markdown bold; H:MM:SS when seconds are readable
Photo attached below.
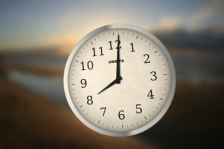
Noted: **8:01**
